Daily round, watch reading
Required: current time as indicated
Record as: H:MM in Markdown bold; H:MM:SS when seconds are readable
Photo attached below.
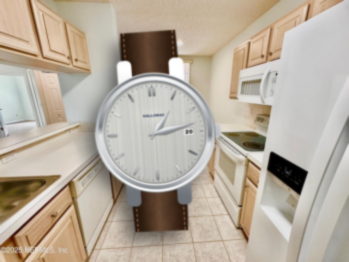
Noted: **1:13**
